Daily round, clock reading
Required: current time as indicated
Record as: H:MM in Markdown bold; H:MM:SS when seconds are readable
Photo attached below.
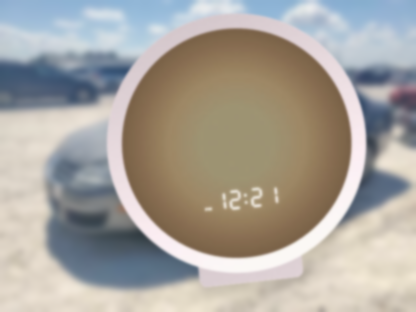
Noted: **12:21**
